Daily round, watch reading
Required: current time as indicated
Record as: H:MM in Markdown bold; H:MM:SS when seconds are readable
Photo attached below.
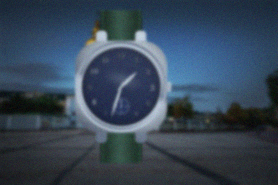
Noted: **1:33**
